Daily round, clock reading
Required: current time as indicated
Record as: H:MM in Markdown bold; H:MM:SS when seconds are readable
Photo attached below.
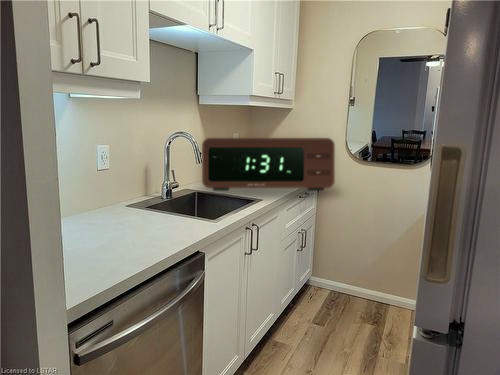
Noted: **1:31**
